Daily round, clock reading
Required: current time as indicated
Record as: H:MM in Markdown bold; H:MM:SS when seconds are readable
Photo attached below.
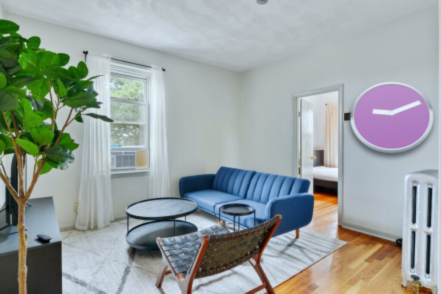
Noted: **9:11**
